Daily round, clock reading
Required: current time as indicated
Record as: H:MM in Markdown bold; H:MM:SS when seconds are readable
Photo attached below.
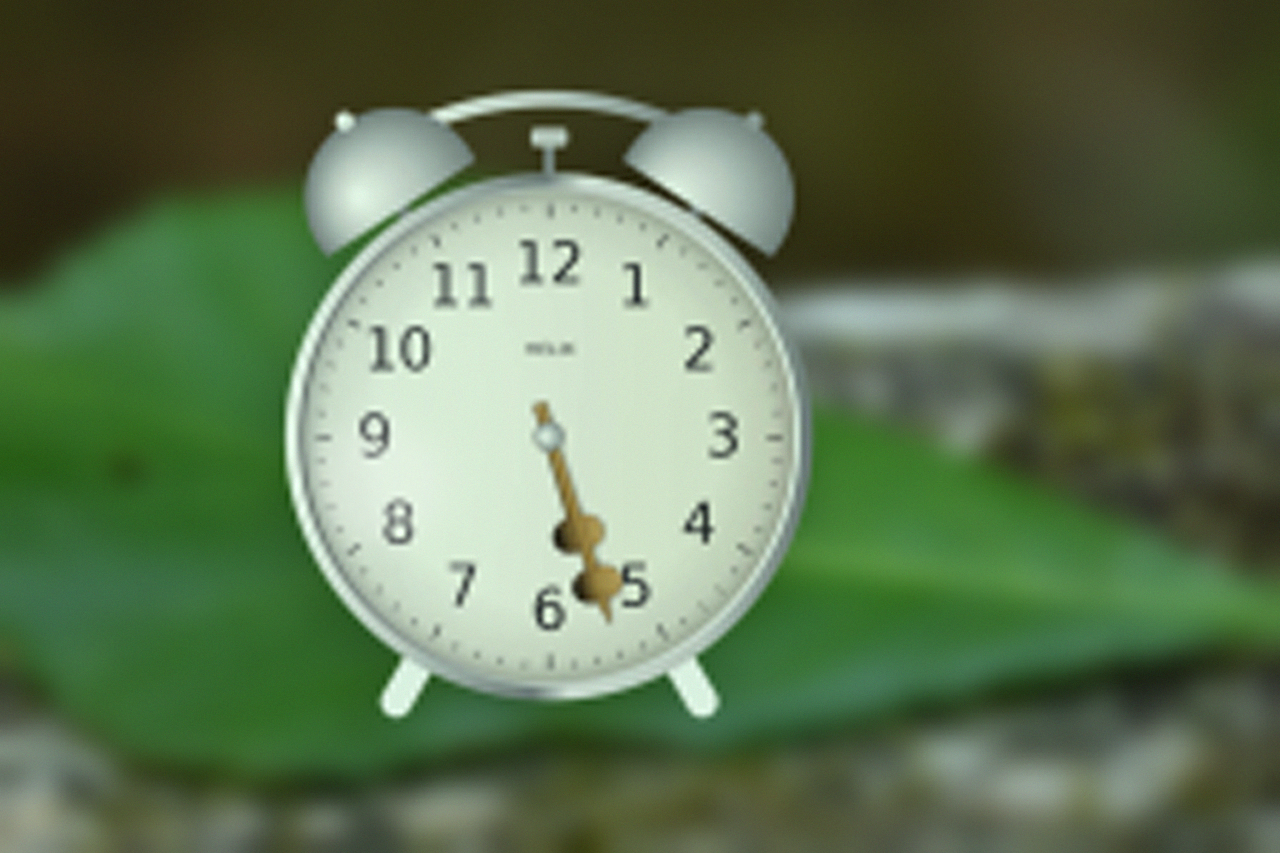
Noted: **5:27**
